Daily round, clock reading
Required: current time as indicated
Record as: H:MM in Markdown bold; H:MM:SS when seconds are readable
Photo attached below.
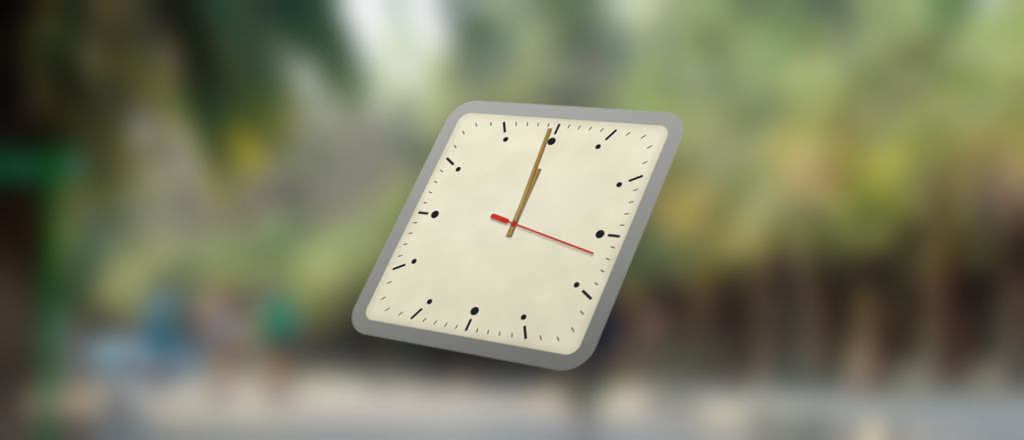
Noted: **11:59:17**
